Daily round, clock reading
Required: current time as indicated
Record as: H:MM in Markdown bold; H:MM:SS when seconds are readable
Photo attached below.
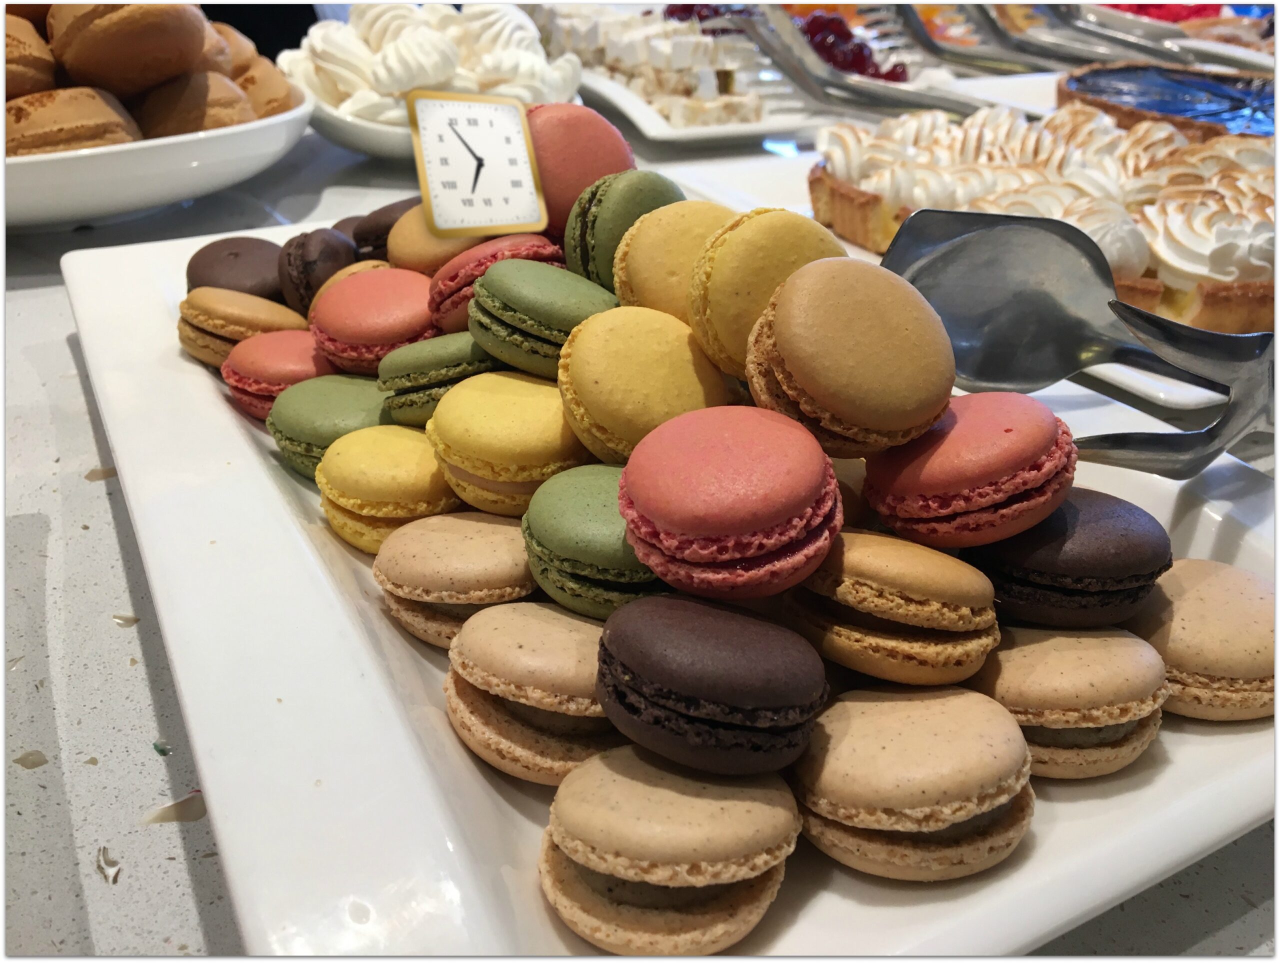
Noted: **6:54**
